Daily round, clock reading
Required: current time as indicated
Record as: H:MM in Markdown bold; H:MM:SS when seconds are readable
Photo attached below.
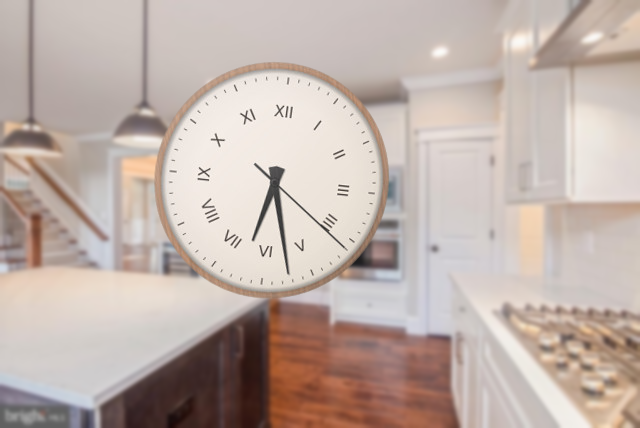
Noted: **6:27:21**
